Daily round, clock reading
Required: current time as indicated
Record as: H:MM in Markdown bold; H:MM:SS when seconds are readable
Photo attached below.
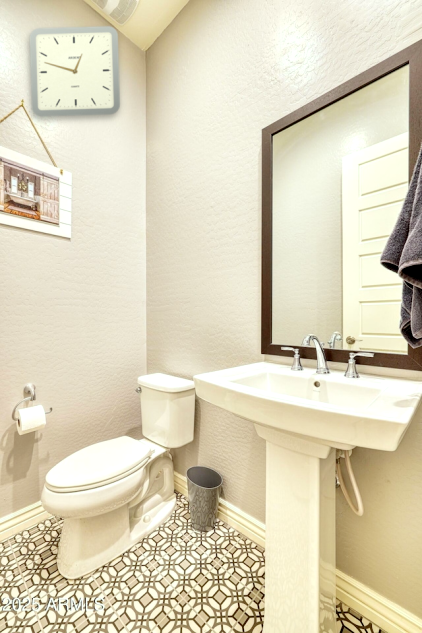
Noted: **12:48**
